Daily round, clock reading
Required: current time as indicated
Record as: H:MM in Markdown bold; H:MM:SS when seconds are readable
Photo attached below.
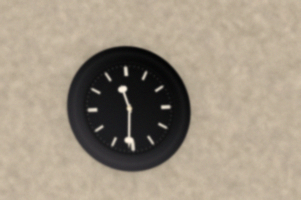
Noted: **11:31**
